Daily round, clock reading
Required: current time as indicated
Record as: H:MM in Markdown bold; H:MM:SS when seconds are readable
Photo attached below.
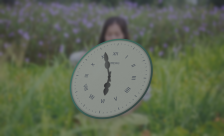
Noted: **5:56**
